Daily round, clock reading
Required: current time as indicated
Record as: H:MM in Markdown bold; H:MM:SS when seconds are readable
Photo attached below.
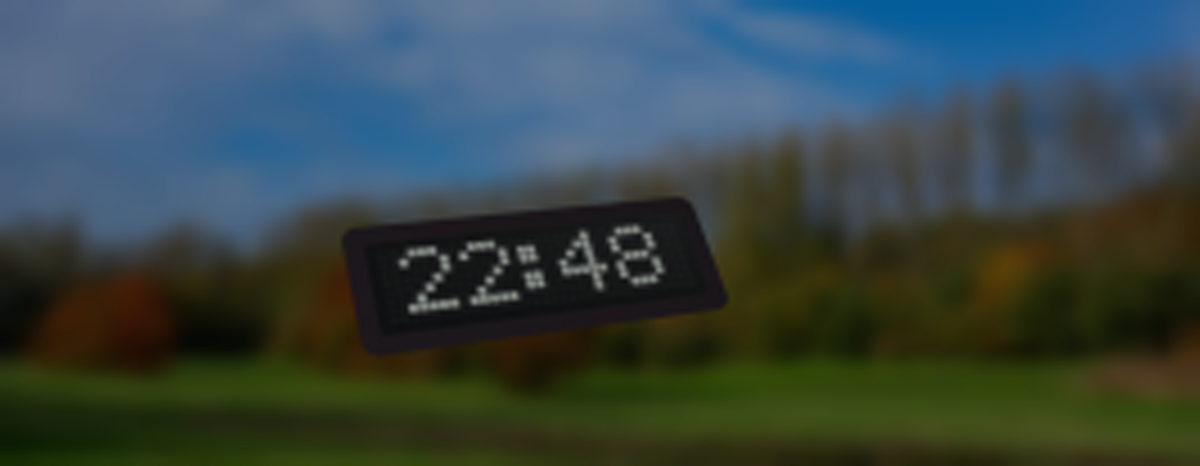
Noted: **22:48**
